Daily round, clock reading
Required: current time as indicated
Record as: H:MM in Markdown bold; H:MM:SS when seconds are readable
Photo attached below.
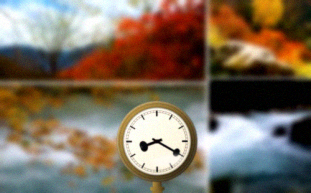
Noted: **8:20**
